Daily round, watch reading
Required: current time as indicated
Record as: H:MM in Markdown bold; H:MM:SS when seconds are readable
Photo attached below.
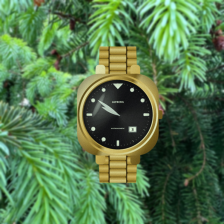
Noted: **9:51**
